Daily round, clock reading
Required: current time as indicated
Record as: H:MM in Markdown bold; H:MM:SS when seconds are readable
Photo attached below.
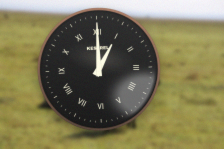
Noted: **1:00**
